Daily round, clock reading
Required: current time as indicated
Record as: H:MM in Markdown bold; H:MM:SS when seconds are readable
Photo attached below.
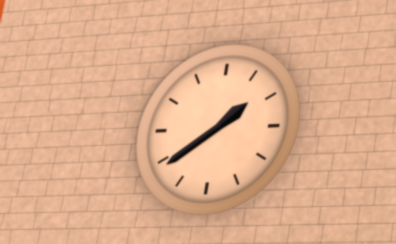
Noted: **1:39**
